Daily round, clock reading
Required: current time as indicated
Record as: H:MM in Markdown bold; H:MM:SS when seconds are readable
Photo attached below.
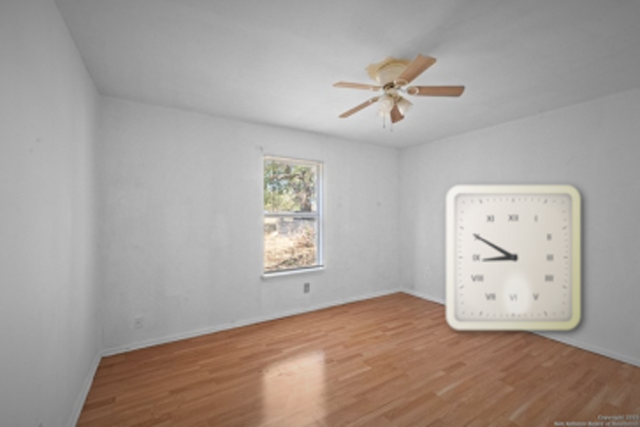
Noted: **8:50**
